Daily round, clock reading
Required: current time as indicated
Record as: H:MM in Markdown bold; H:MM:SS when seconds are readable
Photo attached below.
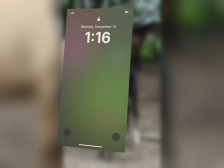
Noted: **1:16**
